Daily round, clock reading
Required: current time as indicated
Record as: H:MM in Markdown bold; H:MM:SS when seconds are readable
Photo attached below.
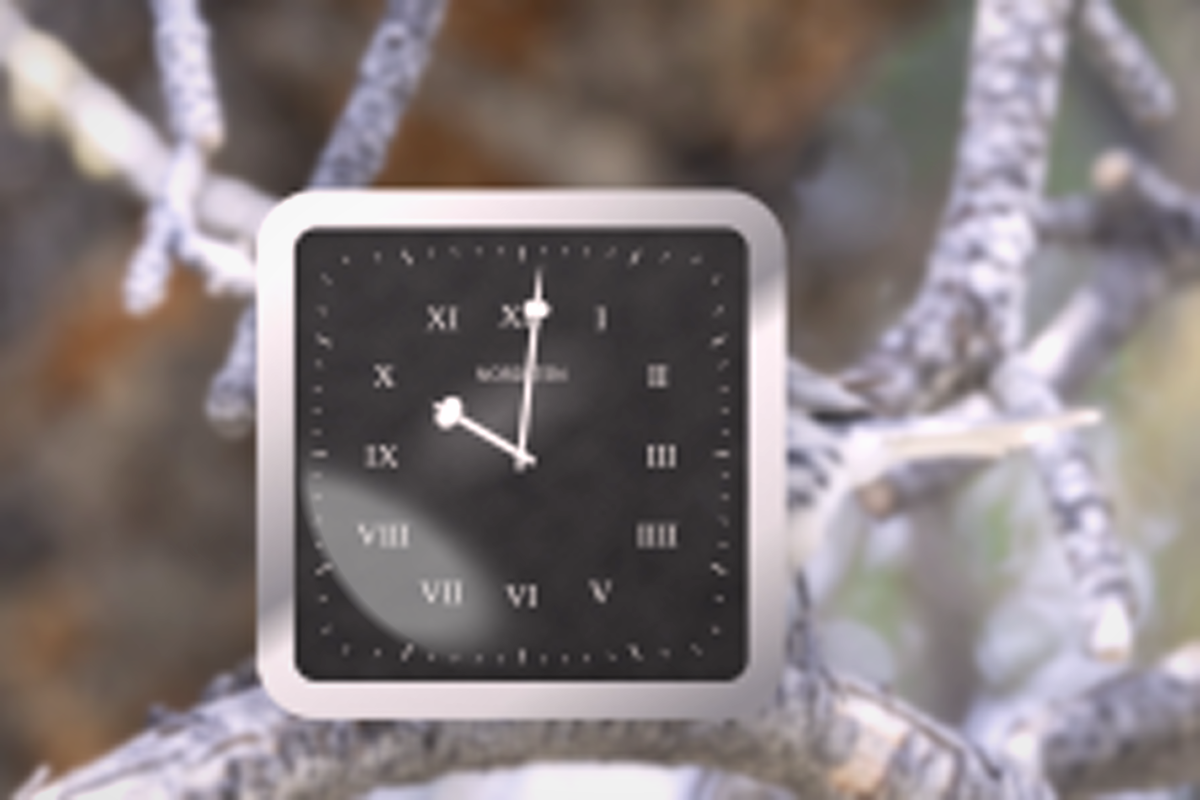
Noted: **10:01**
